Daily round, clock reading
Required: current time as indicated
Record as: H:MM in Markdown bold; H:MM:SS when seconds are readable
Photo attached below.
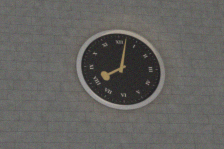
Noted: **8:02**
